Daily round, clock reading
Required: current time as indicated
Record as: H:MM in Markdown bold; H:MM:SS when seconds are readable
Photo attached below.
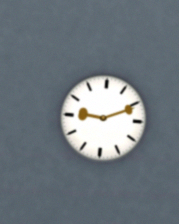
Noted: **9:11**
